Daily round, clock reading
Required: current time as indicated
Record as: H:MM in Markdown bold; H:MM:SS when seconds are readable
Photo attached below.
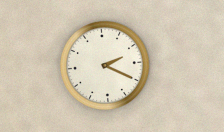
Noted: **2:20**
